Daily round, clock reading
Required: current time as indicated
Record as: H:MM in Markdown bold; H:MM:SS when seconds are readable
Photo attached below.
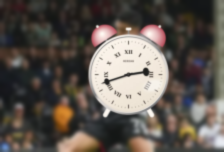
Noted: **2:42**
